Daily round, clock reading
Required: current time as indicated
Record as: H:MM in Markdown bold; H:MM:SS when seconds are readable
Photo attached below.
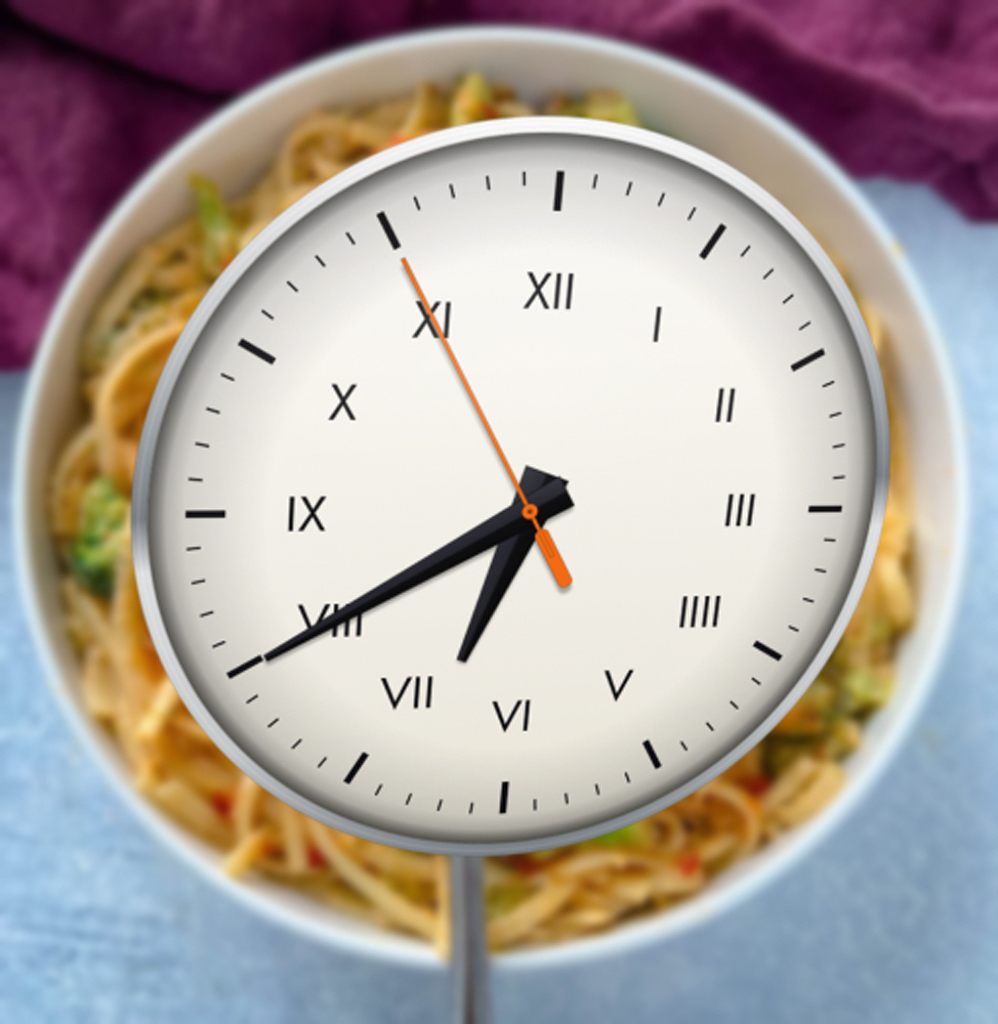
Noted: **6:39:55**
